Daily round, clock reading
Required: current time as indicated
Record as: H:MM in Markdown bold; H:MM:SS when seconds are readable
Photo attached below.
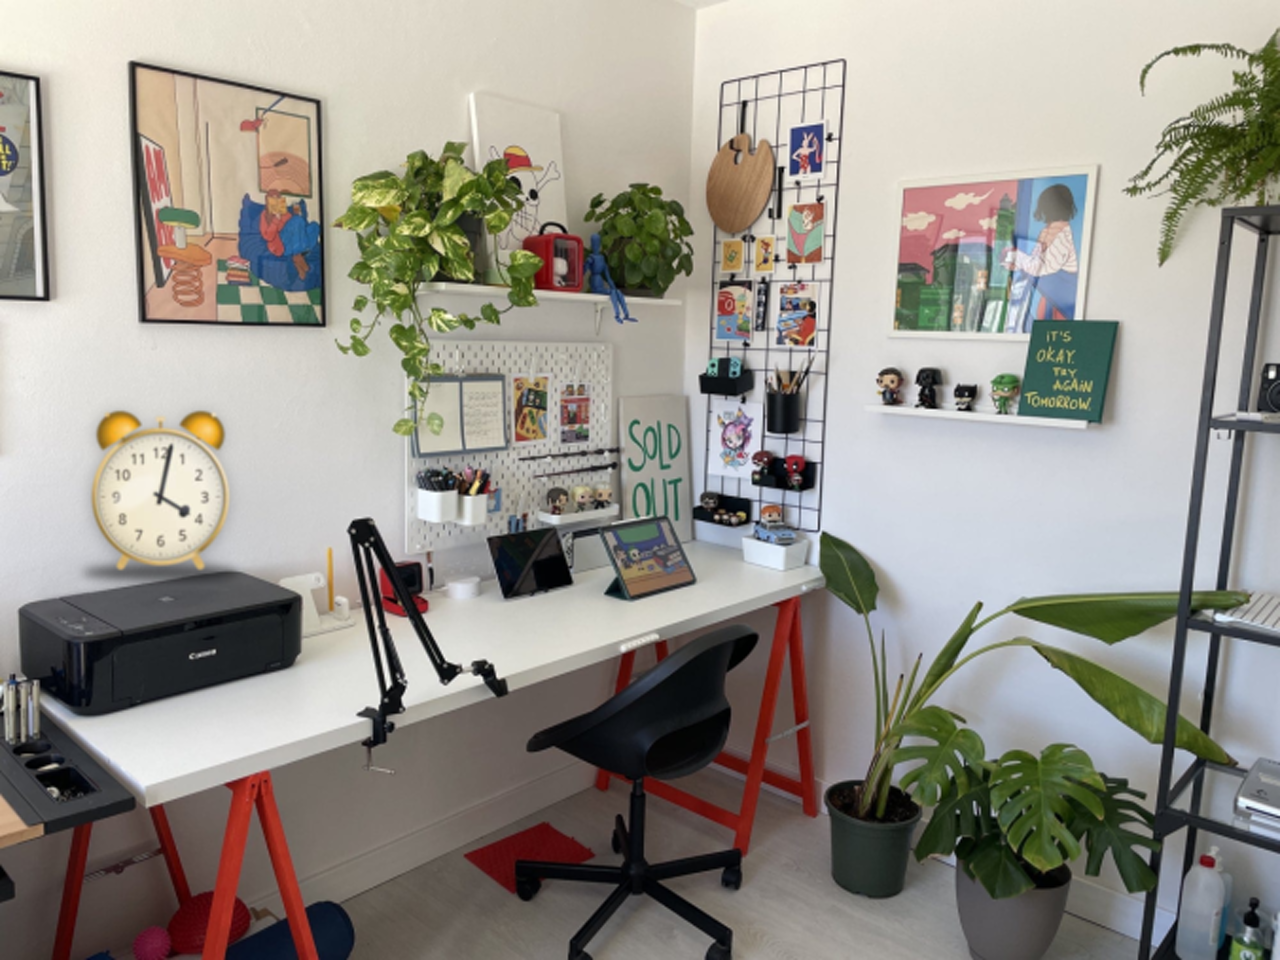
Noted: **4:02**
